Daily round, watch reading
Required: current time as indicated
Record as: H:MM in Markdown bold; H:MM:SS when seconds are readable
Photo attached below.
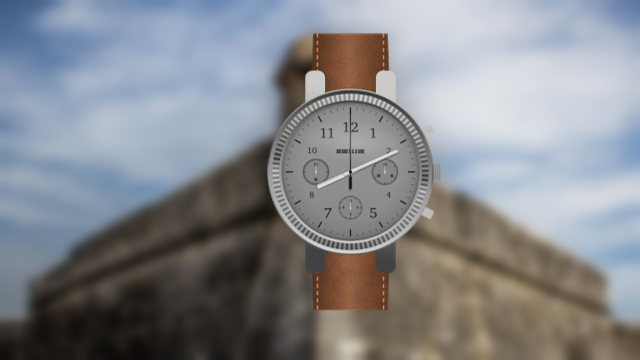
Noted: **8:11**
